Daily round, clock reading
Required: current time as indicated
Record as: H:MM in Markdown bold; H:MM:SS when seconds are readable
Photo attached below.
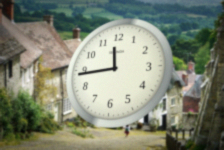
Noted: **11:44**
